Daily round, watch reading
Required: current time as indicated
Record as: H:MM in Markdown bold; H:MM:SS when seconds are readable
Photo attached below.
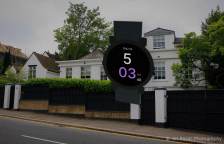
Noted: **5:03**
